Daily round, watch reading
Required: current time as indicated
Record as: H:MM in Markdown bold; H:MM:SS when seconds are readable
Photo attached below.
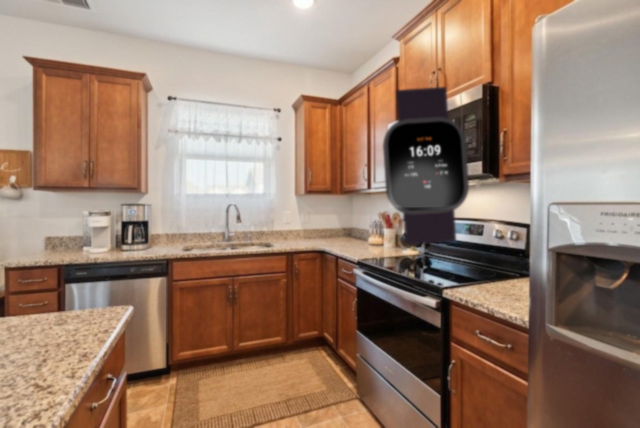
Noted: **16:09**
